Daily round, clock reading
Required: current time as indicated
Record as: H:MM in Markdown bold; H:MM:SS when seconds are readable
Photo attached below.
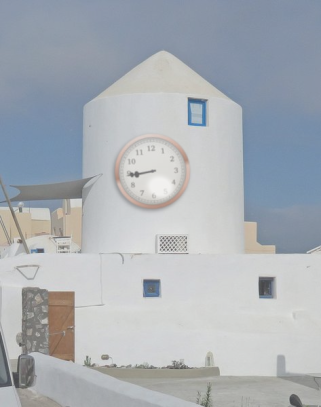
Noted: **8:44**
